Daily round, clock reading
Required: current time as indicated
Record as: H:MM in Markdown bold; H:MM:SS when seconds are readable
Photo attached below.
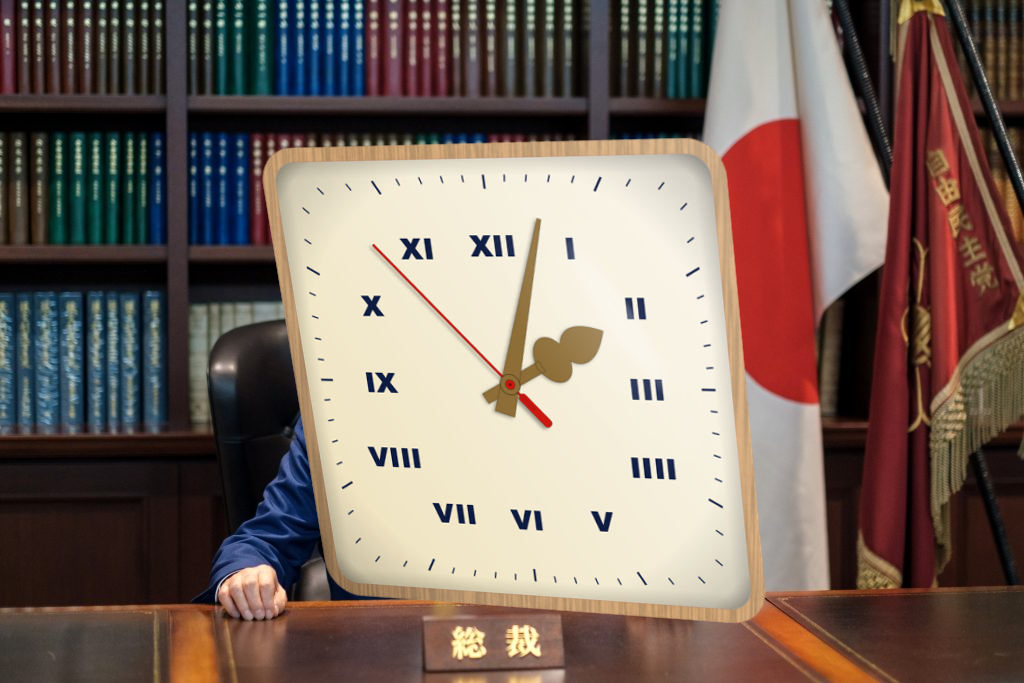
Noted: **2:02:53**
